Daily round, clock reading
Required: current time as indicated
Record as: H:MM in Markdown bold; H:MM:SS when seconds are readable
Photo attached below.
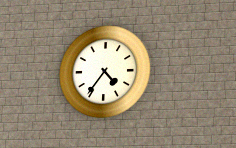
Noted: **4:36**
